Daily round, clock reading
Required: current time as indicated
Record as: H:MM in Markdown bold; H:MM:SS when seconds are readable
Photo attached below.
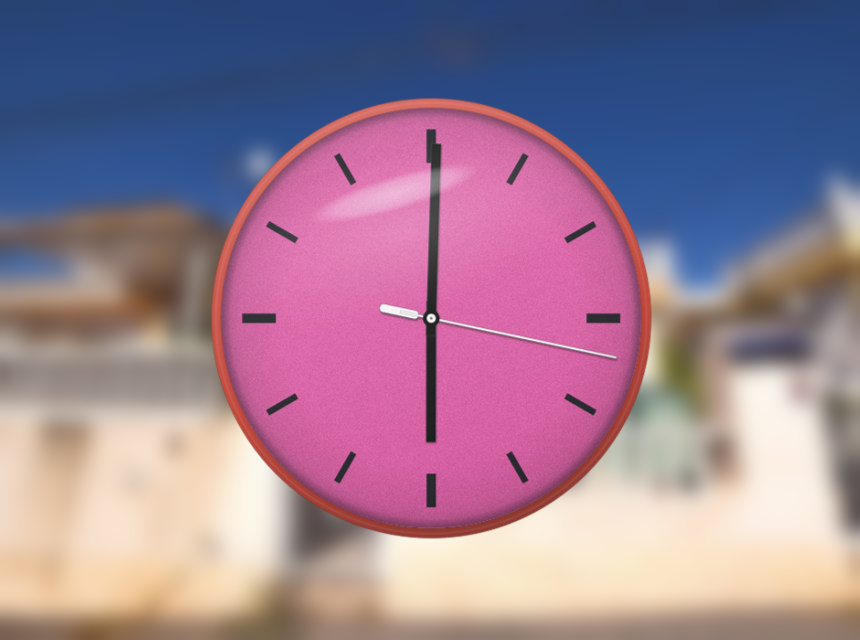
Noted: **6:00:17**
